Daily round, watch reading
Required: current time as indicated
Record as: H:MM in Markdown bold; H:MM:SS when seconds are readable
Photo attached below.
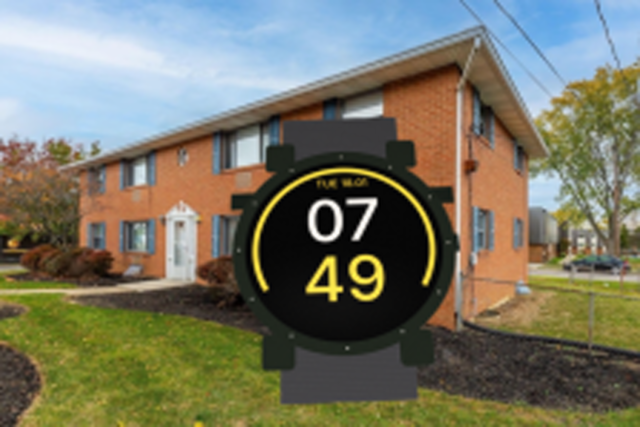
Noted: **7:49**
